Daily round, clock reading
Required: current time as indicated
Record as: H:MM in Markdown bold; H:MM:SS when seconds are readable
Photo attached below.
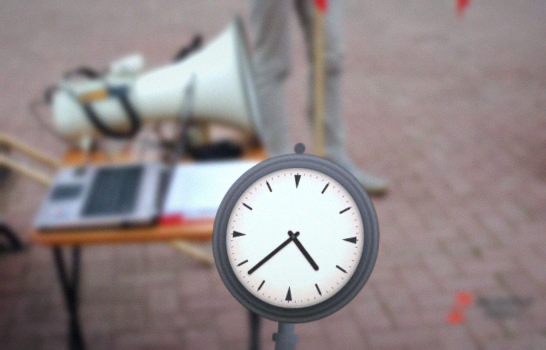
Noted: **4:38**
